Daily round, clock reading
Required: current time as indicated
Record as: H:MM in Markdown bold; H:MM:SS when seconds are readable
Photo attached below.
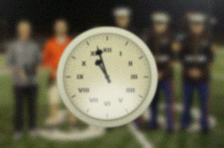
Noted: **10:57**
